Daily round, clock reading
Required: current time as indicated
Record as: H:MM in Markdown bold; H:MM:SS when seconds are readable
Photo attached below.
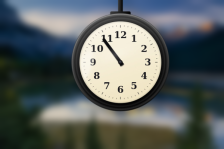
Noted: **10:54**
